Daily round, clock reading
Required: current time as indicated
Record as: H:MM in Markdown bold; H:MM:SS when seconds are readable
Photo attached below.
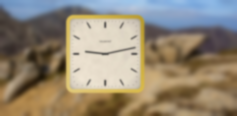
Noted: **9:13**
